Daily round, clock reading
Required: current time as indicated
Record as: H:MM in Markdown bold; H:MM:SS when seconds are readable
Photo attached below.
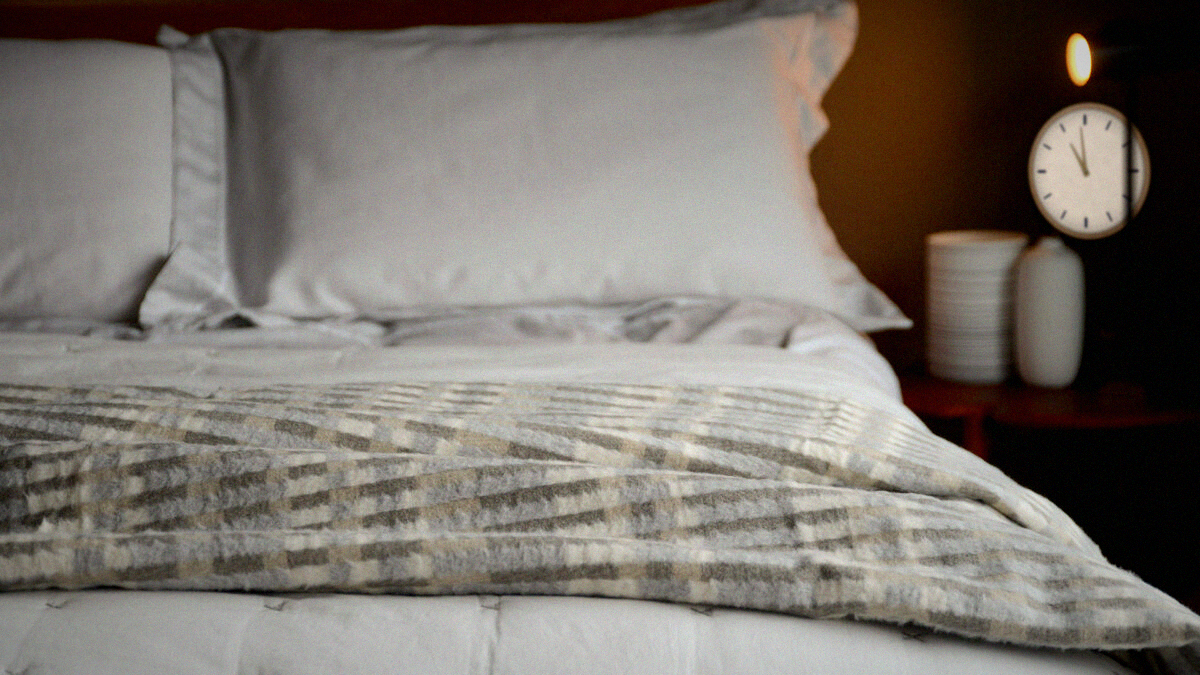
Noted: **10:59**
